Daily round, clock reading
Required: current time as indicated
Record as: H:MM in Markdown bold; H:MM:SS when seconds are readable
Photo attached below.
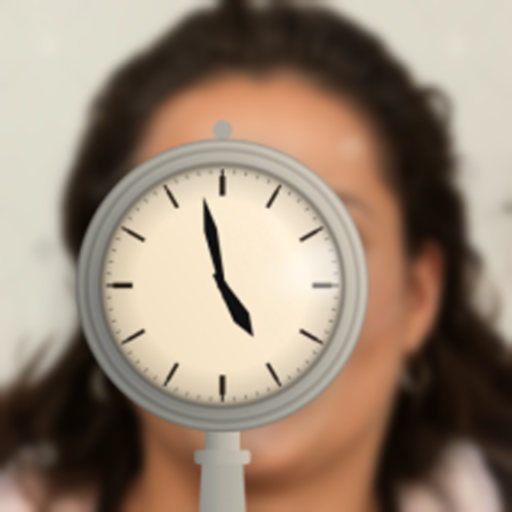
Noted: **4:58**
